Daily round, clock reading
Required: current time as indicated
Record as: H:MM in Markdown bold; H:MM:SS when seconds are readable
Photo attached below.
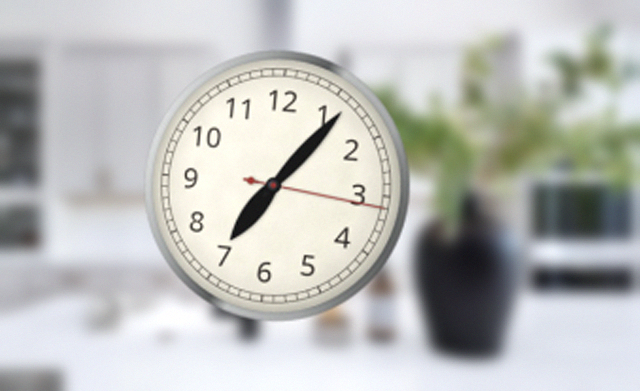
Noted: **7:06:16**
